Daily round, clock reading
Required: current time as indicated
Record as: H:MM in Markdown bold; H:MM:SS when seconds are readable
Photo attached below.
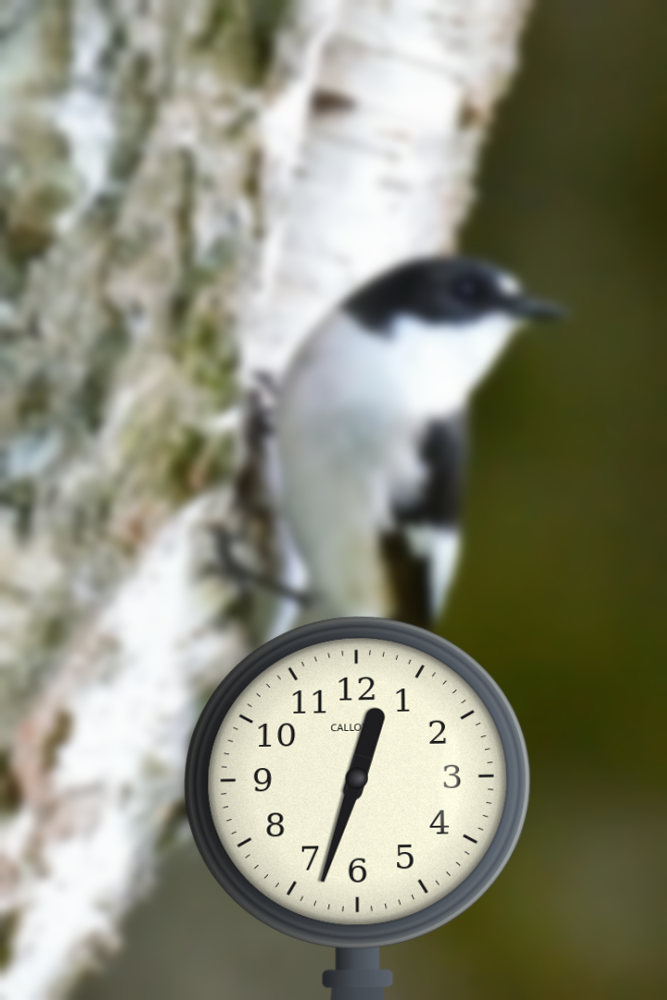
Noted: **12:33**
